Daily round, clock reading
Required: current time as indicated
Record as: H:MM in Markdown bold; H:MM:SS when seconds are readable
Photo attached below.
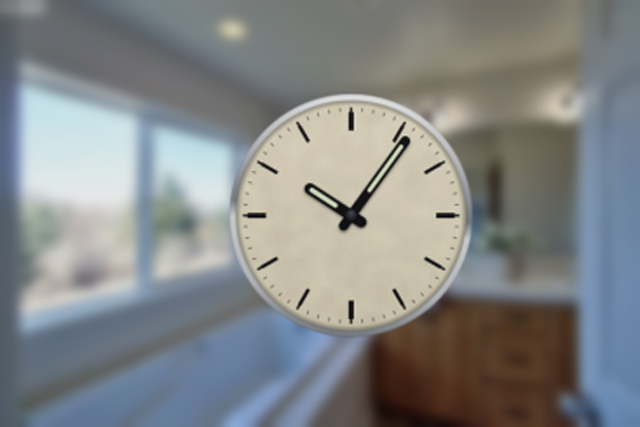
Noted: **10:06**
